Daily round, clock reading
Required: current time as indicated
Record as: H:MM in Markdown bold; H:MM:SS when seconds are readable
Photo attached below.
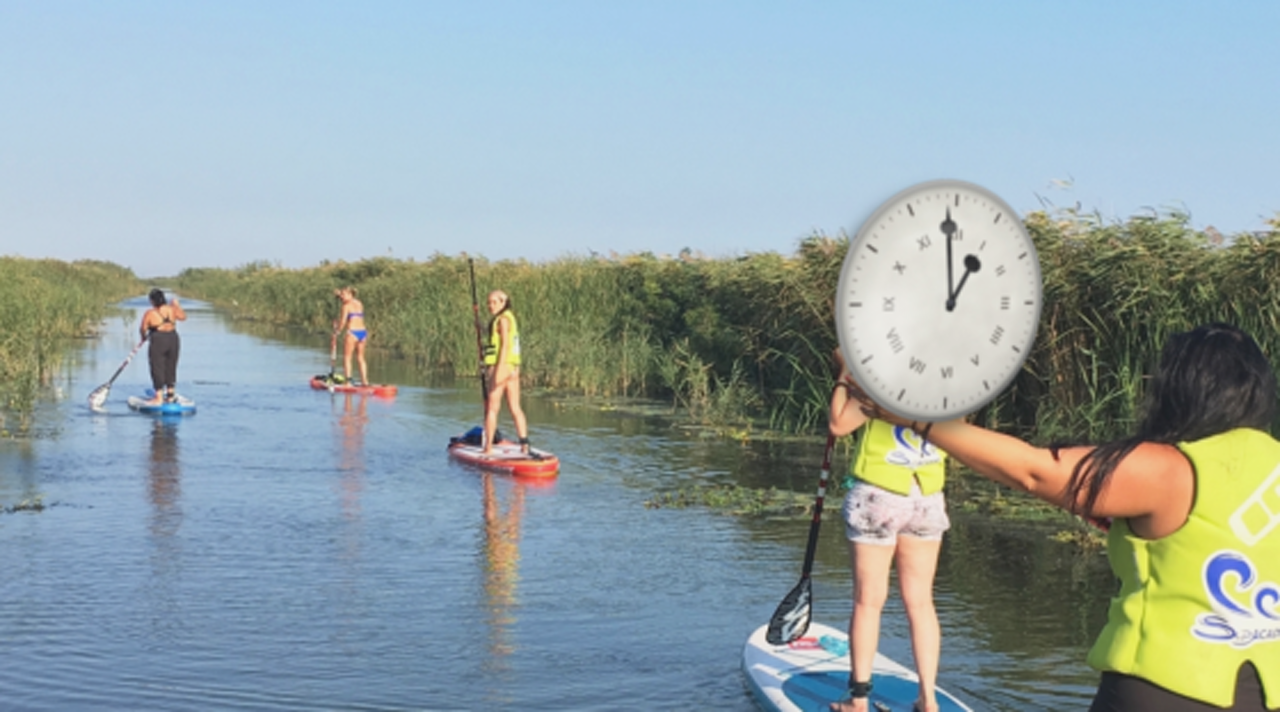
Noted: **12:59**
